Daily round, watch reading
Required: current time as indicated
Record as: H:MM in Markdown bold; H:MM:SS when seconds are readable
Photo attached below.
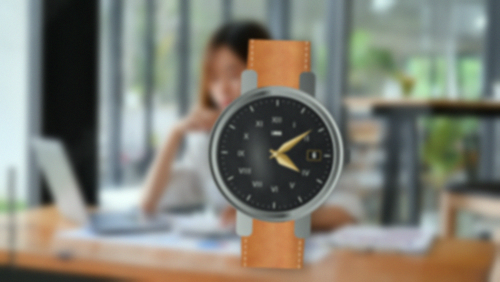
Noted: **4:09**
